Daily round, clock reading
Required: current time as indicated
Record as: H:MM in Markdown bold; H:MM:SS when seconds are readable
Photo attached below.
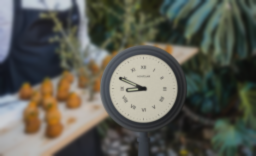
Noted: **8:49**
